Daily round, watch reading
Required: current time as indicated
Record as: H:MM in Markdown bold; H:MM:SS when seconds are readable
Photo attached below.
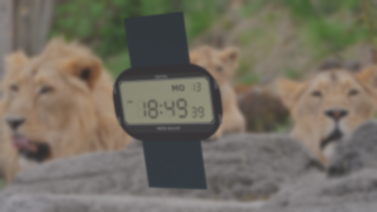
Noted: **18:49**
